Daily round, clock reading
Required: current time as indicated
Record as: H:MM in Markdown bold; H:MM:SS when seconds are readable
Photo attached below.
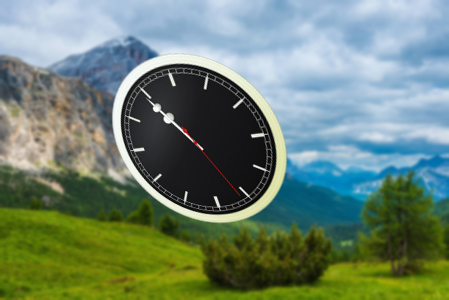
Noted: **10:54:26**
